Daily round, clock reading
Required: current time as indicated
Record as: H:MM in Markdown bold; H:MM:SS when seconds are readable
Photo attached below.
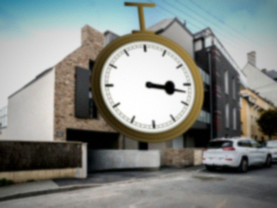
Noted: **3:17**
